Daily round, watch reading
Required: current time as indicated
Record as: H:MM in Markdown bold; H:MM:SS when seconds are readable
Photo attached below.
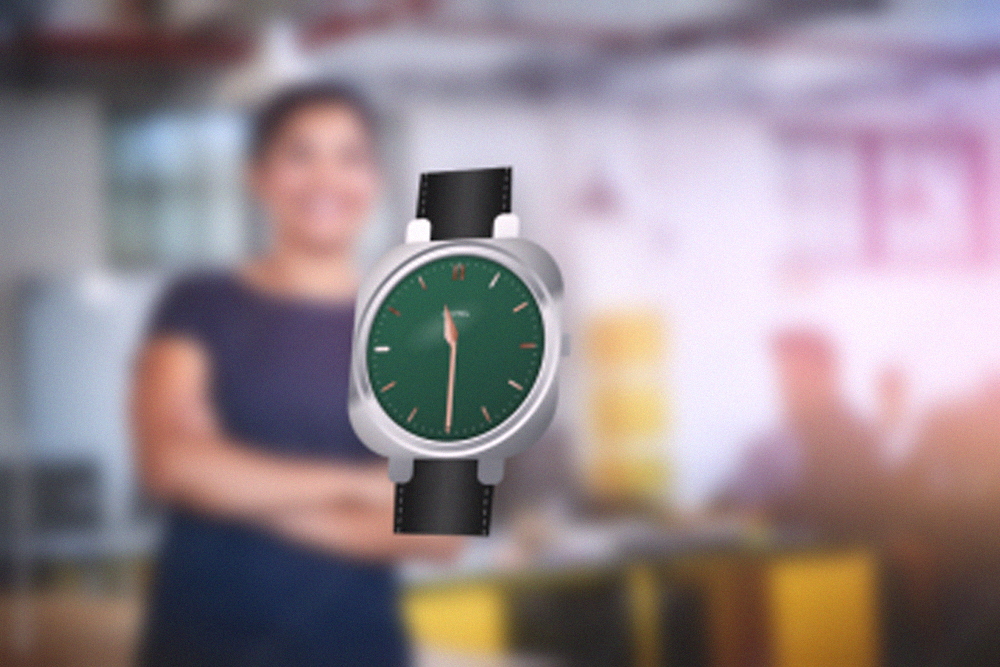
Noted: **11:30**
